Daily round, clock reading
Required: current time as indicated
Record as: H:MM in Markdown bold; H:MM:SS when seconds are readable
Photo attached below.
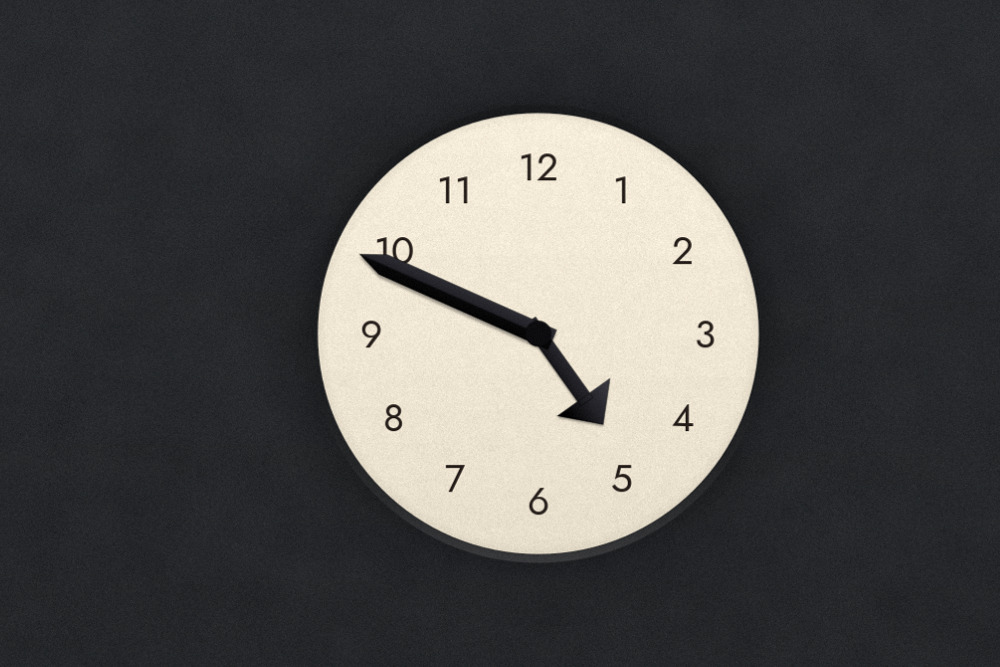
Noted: **4:49**
